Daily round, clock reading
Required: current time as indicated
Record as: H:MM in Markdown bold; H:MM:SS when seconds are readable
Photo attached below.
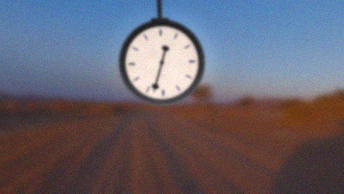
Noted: **12:33**
